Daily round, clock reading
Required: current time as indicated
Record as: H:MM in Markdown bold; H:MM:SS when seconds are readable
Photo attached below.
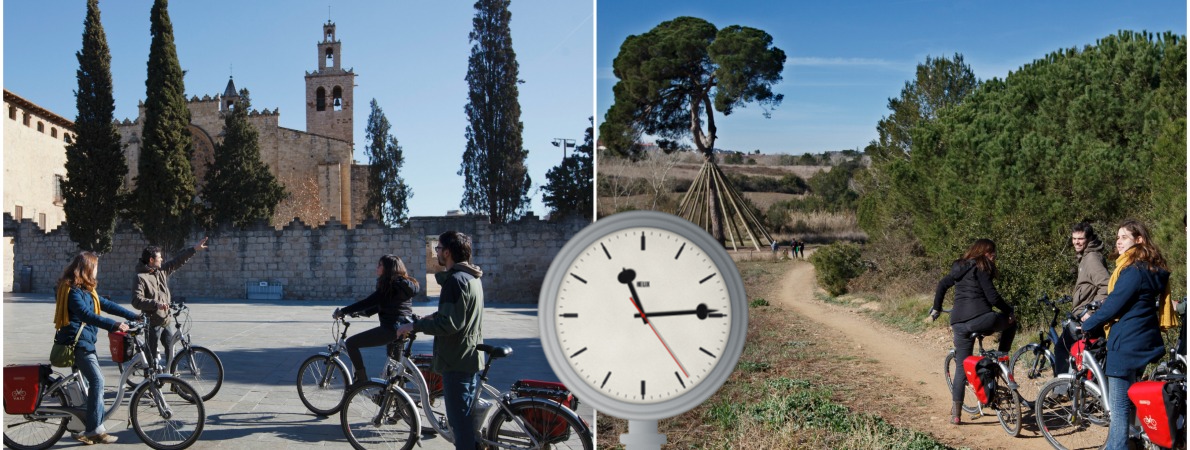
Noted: **11:14:24**
